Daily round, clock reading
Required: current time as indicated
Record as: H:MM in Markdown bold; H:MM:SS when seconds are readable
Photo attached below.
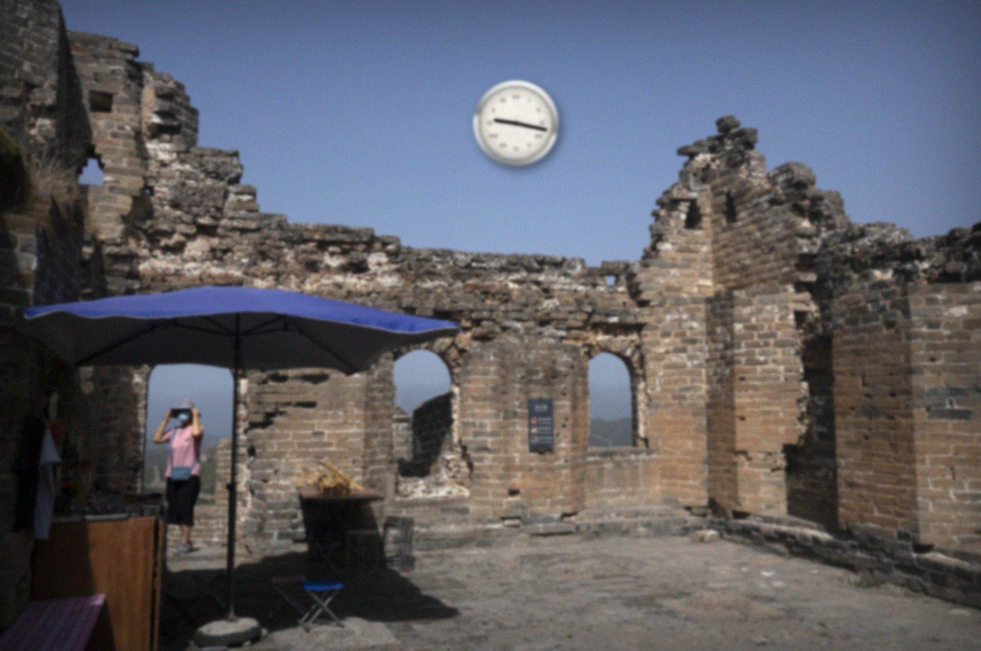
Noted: **9:17**
